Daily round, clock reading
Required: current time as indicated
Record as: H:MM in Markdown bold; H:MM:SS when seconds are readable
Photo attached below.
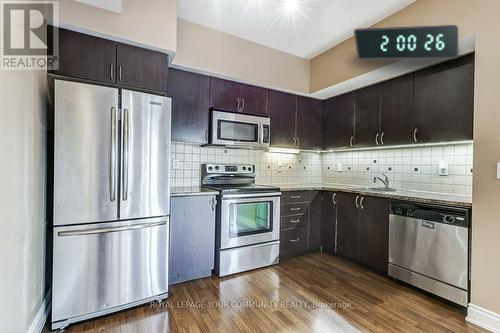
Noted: **2:00:26**
